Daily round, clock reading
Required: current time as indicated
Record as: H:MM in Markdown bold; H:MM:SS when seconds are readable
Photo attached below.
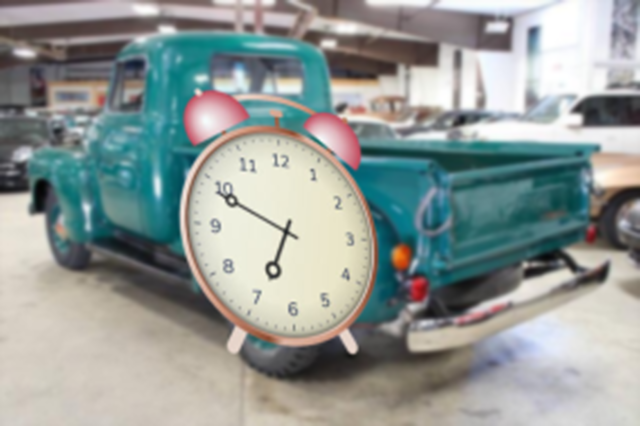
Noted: **6:49**
